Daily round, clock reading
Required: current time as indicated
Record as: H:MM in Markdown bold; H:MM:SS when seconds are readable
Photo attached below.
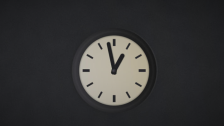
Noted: **12:58**
